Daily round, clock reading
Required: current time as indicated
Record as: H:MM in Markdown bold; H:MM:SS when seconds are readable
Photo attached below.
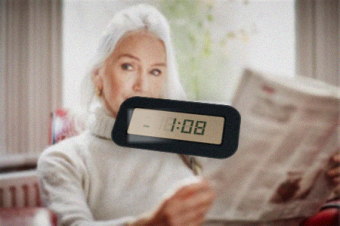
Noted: **1:08**
